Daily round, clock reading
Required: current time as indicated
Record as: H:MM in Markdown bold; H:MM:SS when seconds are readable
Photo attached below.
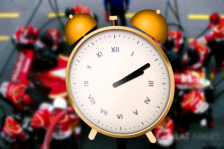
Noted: **2:10**
